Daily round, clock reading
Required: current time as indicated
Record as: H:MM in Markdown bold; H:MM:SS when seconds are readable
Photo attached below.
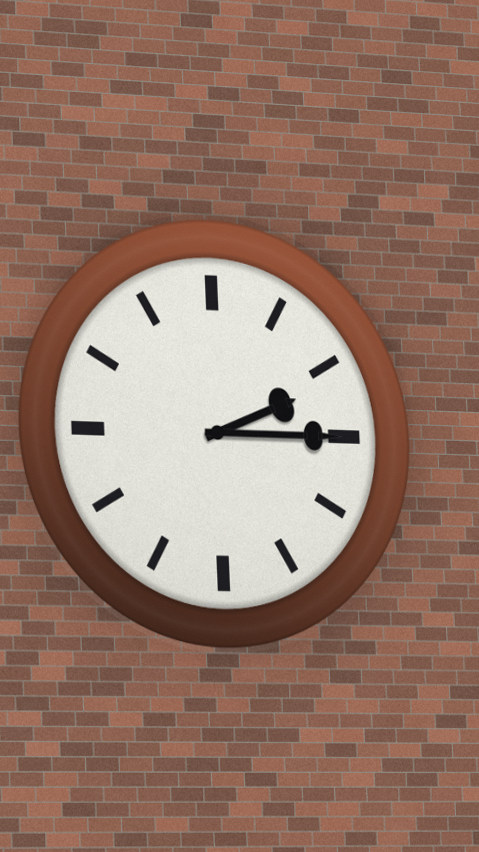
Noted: **2:15**
